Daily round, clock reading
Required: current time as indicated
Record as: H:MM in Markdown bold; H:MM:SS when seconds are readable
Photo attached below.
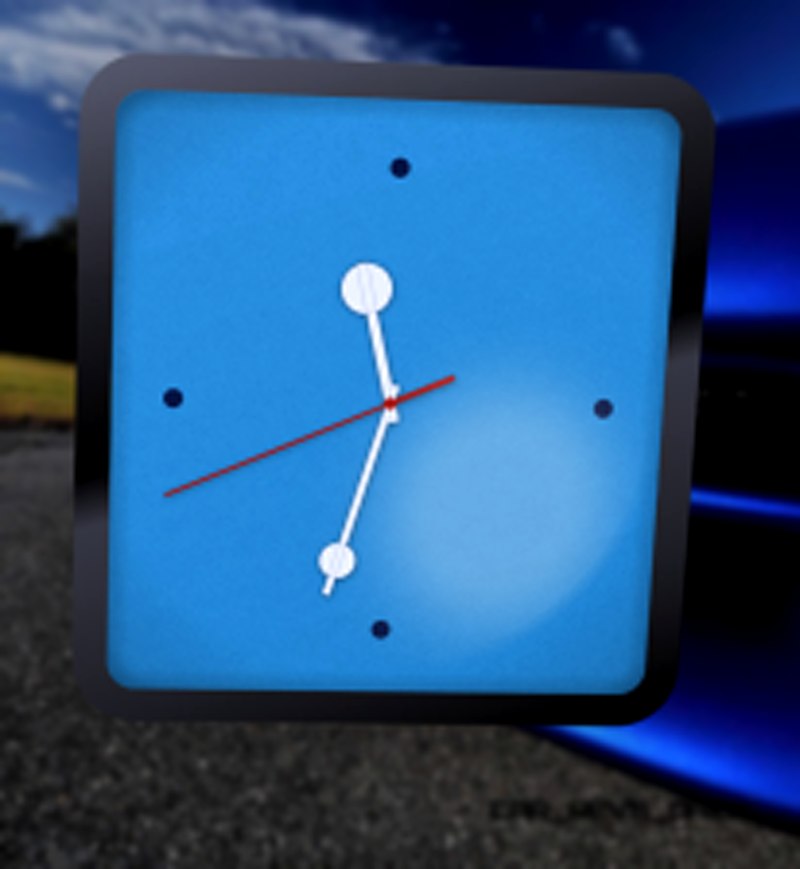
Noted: **11:32:41**
